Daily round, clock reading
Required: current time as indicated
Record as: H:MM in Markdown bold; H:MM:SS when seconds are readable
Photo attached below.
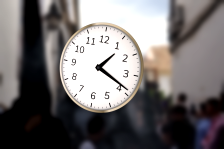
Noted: **1:19**
